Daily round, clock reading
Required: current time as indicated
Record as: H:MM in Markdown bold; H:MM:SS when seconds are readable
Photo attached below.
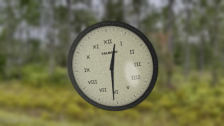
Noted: **12:31**
